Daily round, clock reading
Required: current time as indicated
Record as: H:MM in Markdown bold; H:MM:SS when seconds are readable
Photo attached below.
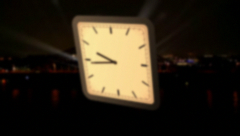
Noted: **9:44**
